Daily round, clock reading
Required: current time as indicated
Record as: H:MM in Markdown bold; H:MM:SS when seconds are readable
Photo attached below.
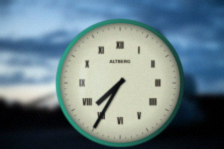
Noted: **7:35**
